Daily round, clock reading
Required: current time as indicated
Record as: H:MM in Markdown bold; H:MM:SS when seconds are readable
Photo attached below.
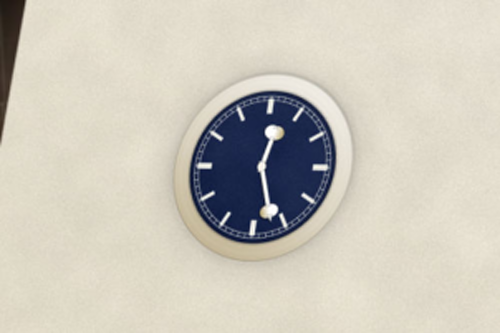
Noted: **12:27**
